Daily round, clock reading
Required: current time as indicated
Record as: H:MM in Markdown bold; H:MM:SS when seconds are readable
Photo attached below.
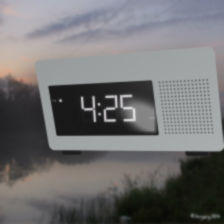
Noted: **4:25**
